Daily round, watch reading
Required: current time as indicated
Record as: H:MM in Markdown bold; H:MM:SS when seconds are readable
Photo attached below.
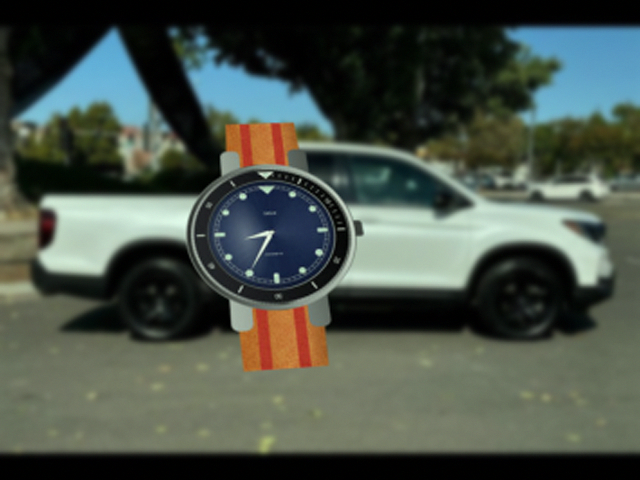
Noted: **8:35**
